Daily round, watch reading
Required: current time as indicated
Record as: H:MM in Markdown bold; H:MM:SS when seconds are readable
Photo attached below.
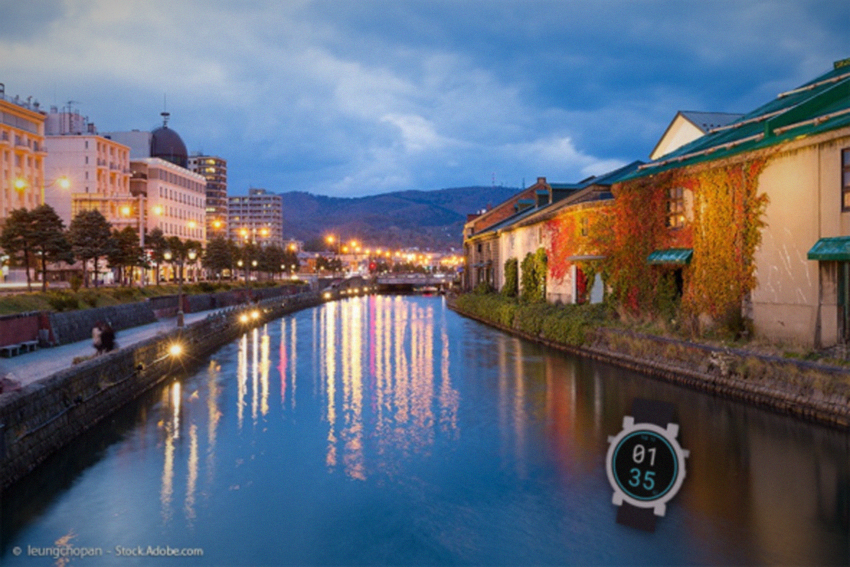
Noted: **1:35**
